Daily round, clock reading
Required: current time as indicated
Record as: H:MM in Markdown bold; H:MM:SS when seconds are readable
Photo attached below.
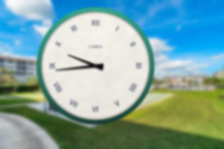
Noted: **9:44**
